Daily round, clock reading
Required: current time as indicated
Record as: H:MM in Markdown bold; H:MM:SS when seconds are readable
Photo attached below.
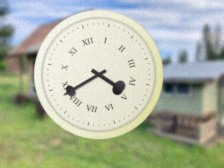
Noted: **4:43**
